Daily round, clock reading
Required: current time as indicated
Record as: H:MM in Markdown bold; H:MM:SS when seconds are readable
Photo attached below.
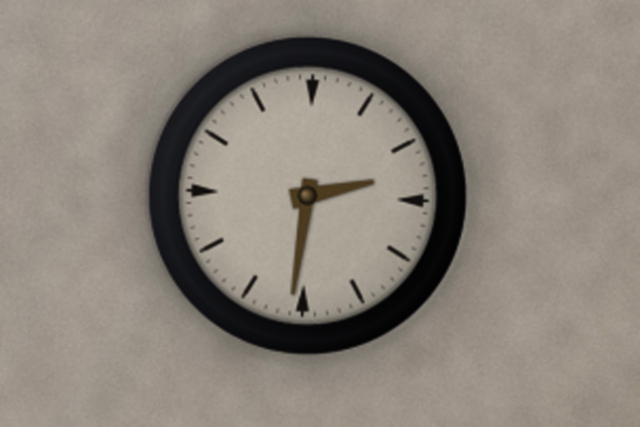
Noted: **2:31**
